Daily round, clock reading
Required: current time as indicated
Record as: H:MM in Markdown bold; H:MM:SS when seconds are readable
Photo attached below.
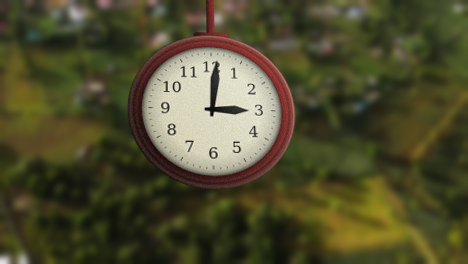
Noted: **3:01**
